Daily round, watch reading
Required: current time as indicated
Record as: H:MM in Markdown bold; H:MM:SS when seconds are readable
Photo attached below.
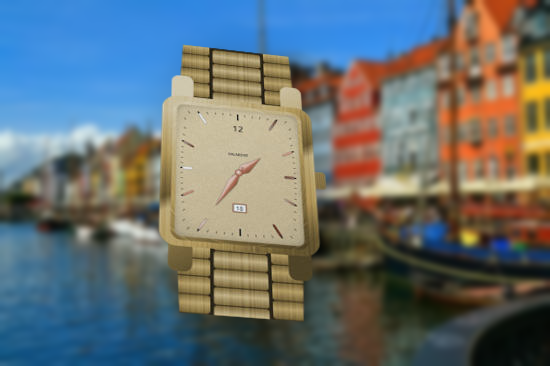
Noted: **1:35**
